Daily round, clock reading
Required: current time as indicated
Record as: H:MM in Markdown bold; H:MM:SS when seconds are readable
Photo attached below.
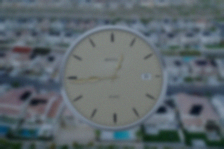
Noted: **12:44**
